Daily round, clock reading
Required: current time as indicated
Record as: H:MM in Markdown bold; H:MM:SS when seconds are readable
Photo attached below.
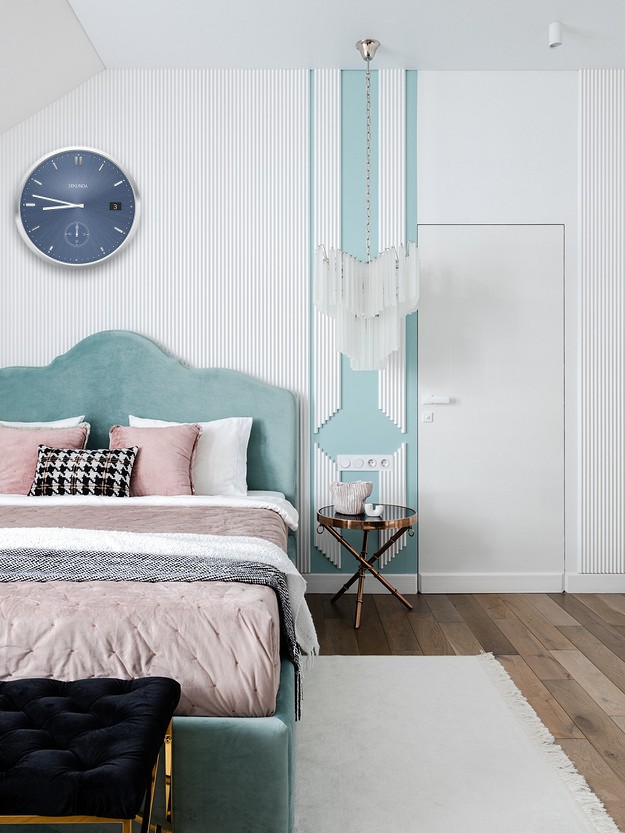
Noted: **8:47**
